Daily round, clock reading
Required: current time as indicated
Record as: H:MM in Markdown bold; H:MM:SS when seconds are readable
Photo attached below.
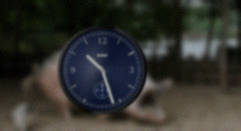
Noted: **10:27**
